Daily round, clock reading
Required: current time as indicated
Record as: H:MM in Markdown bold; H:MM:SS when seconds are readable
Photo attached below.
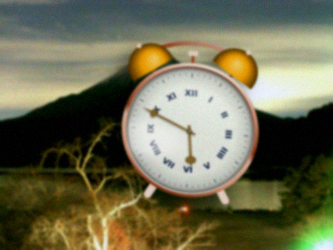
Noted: **5:49**
